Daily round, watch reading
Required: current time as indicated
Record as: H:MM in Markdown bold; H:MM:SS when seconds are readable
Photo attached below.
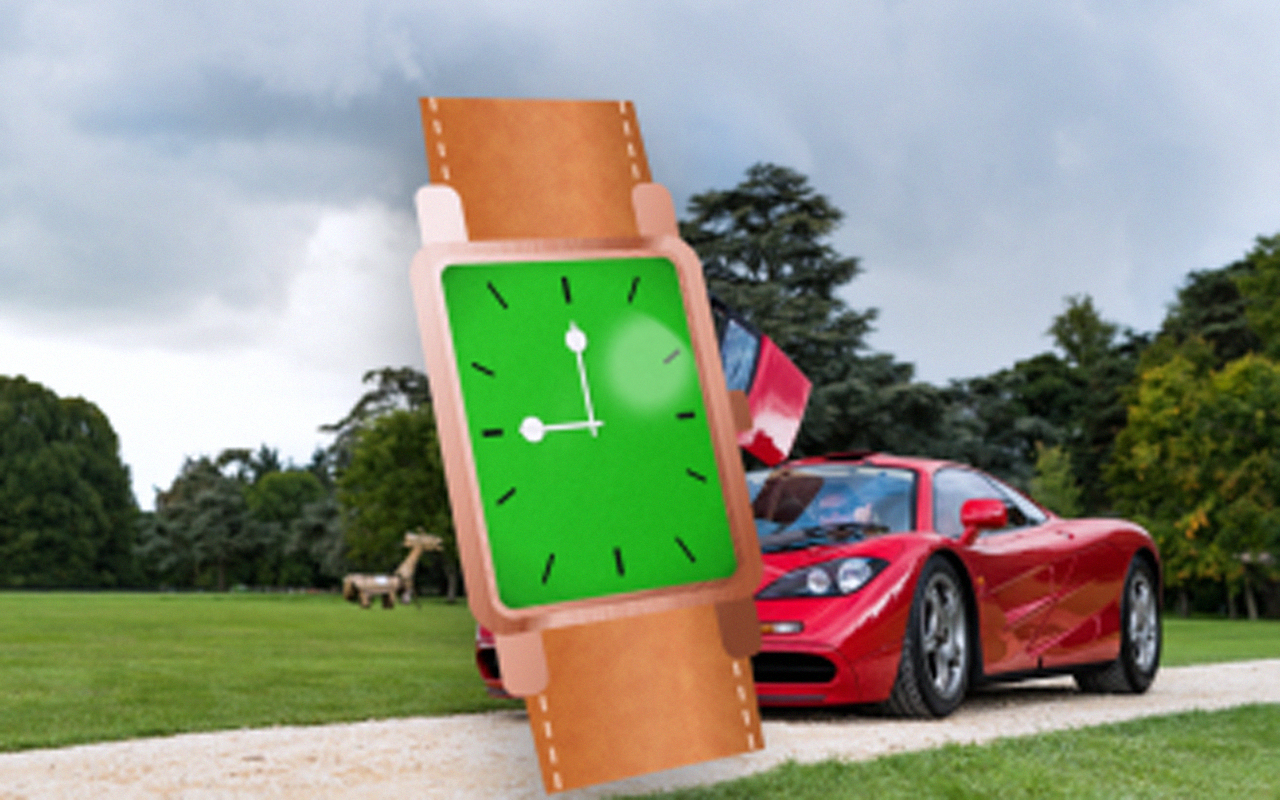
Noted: **9:00**
